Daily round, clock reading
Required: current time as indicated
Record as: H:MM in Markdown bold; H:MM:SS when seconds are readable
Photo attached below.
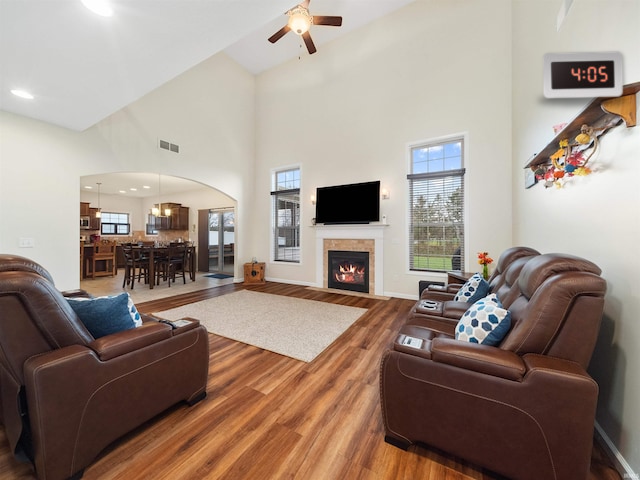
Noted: **4:05**
